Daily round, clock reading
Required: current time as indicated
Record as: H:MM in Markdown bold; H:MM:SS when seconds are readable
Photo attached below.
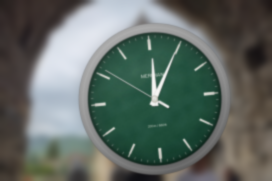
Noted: **12:04:51**
